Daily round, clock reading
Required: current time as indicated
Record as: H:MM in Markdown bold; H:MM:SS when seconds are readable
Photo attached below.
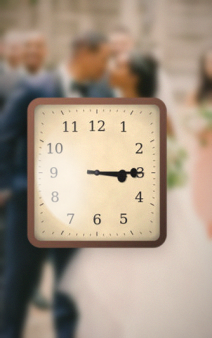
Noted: **3:15**
